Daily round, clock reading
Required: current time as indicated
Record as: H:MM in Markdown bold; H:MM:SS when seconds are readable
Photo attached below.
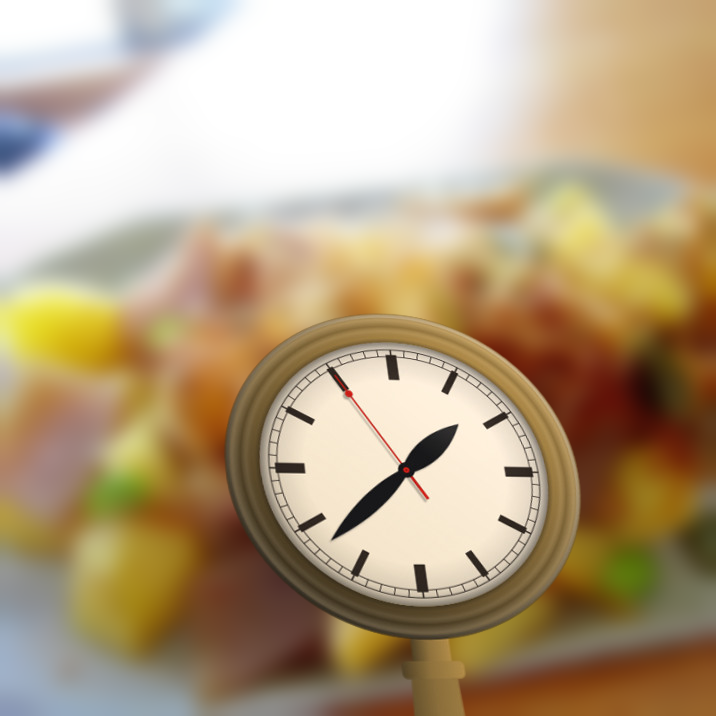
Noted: **1:37:55**
